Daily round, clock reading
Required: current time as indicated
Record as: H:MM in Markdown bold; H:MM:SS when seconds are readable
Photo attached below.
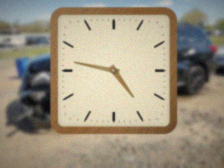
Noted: **4:47**
